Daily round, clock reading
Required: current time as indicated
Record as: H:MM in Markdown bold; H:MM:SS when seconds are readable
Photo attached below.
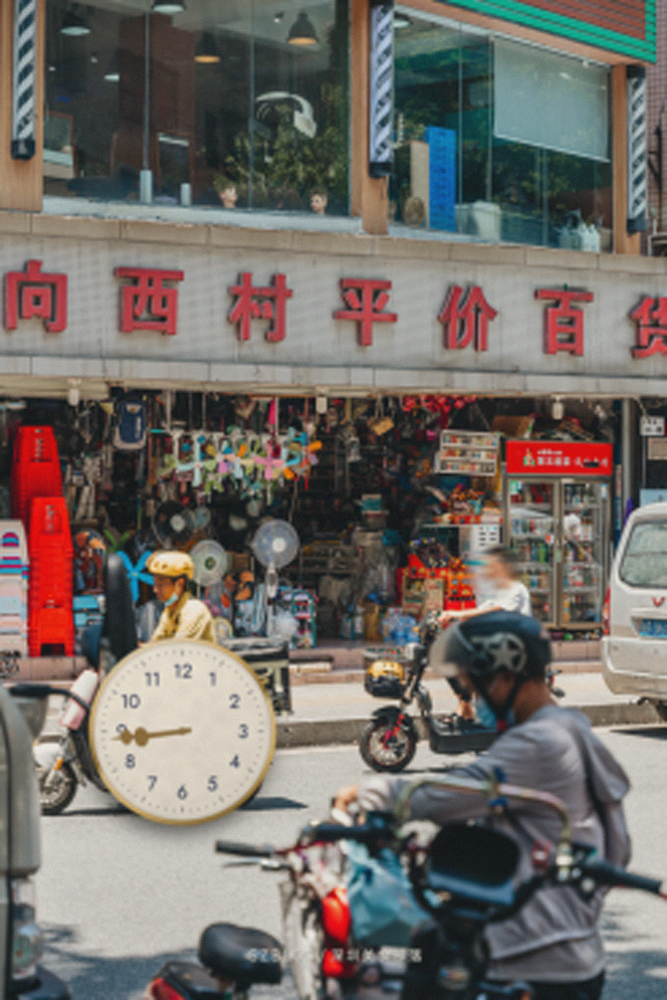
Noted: **8:44**
